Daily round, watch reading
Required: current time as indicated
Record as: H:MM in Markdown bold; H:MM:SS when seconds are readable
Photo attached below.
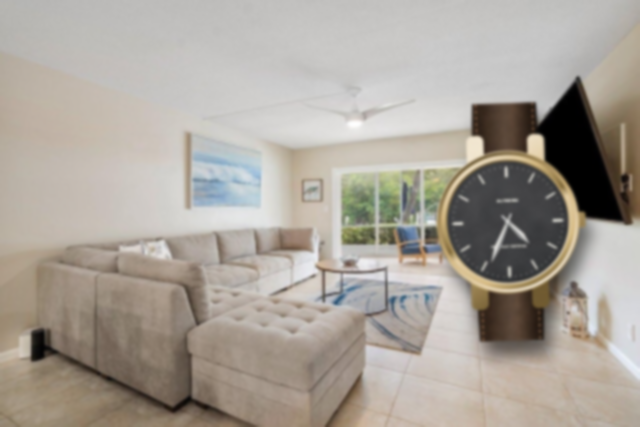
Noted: **4:34**
